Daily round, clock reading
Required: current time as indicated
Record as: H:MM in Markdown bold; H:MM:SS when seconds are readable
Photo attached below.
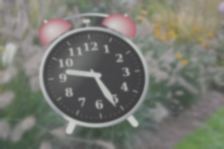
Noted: **9:26**
